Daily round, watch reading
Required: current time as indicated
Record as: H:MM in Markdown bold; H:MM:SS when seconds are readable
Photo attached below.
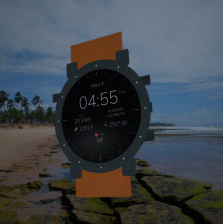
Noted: **4:55**
